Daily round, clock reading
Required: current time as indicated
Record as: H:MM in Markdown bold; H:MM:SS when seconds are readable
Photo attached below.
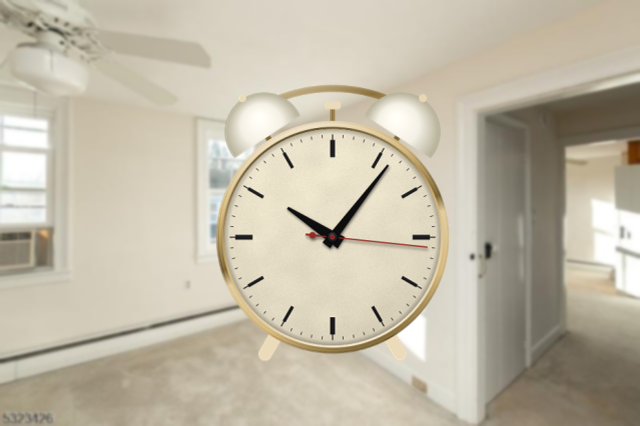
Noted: **10:06:16**
